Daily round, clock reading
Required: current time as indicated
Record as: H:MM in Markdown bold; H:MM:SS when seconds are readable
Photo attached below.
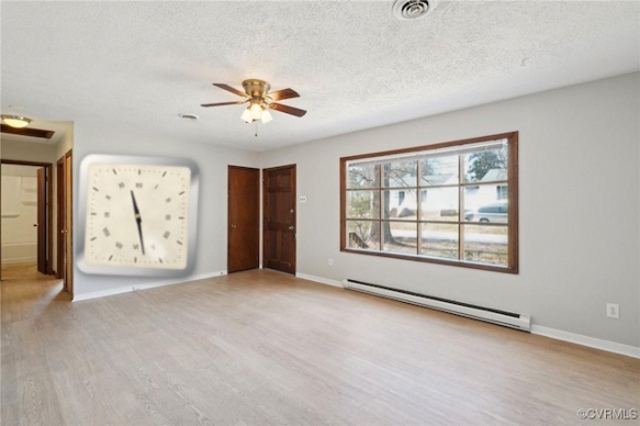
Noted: **11:28**
